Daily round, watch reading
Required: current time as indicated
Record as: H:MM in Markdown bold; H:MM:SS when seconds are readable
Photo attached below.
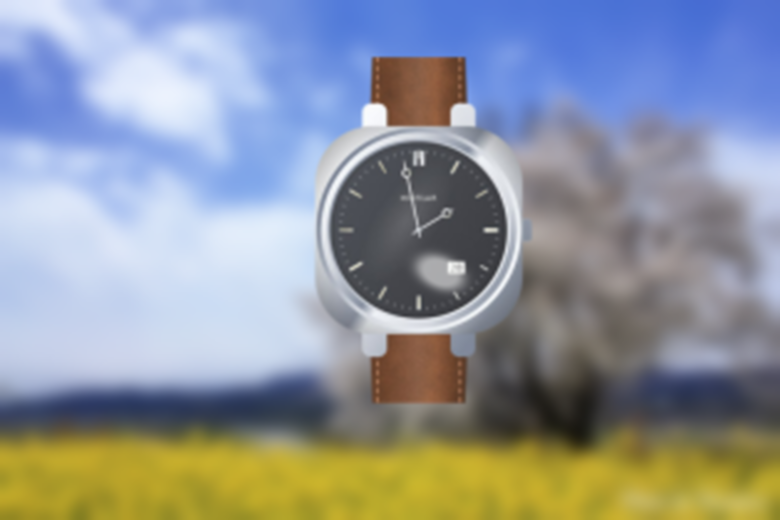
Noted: **1:58**
